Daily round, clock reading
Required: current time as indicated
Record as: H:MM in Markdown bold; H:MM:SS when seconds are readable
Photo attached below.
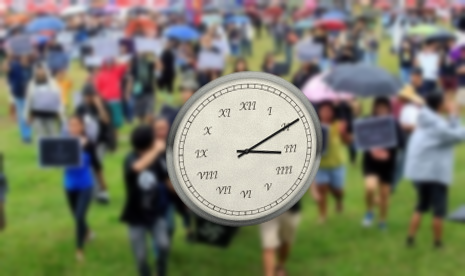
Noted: **3:10**
